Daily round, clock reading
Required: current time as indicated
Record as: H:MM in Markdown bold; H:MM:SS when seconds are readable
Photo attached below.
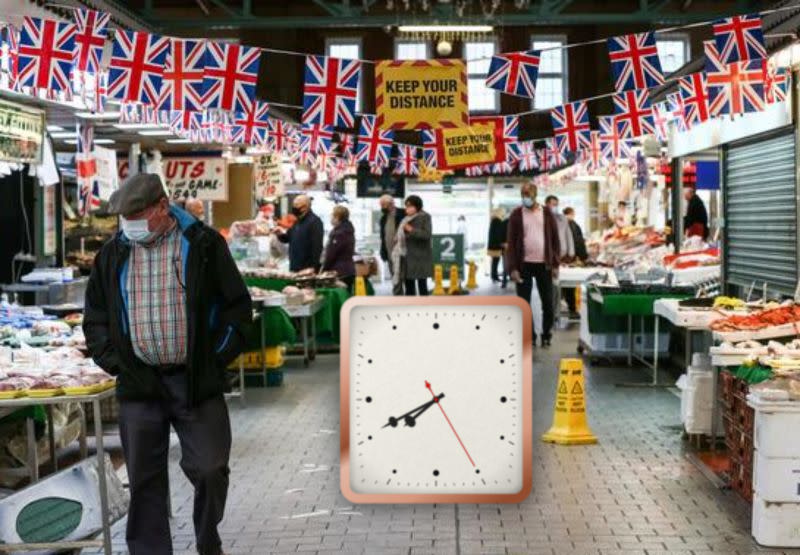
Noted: **7:40:25**
